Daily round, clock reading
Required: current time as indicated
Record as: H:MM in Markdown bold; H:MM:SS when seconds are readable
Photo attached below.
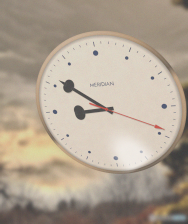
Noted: **8:51:19**
